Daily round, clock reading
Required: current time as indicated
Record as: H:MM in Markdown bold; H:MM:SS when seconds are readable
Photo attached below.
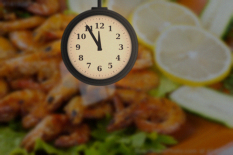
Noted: **11:55**
